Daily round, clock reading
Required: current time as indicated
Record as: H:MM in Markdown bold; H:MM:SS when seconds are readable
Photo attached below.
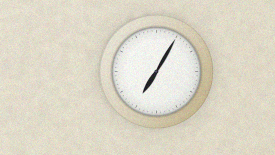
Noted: **7:05**
